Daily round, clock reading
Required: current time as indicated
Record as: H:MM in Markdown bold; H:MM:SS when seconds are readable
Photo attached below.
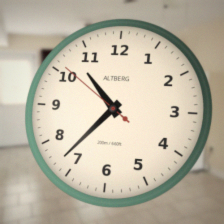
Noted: **10:36:51**
